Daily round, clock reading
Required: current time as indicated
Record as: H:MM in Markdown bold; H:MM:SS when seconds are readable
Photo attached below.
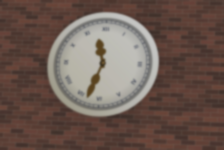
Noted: **11:33**
